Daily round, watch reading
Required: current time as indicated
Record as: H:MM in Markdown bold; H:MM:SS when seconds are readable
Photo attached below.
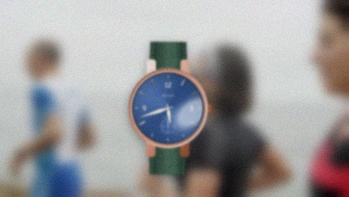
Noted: **5:42**
